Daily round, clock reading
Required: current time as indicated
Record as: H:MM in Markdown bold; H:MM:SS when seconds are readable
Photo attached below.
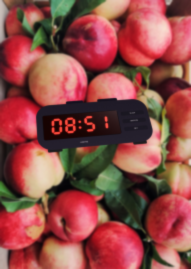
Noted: **8:51**
